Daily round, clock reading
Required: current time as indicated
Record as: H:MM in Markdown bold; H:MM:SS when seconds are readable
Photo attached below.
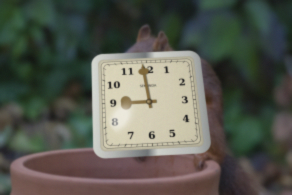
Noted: **8:59**
